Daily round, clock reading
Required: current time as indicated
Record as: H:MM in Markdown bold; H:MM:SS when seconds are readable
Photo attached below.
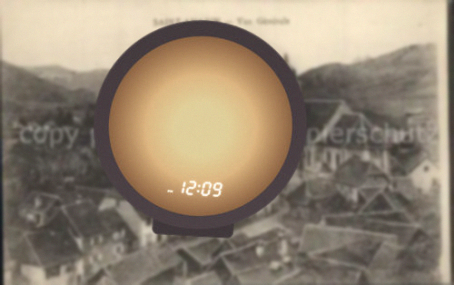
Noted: **12:09**
